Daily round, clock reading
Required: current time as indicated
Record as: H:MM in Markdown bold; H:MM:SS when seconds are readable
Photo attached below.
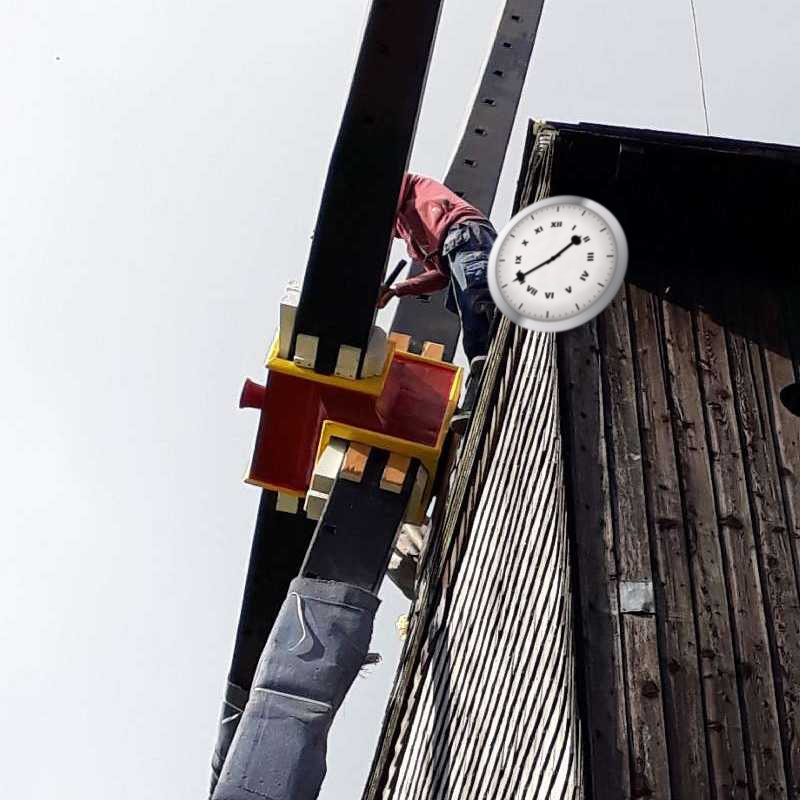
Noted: **1:40**
